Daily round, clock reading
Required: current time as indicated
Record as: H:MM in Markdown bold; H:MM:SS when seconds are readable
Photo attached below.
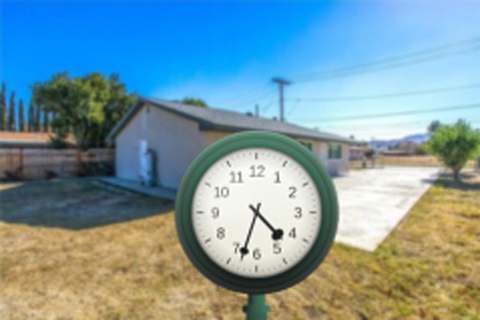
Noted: **4:33**
